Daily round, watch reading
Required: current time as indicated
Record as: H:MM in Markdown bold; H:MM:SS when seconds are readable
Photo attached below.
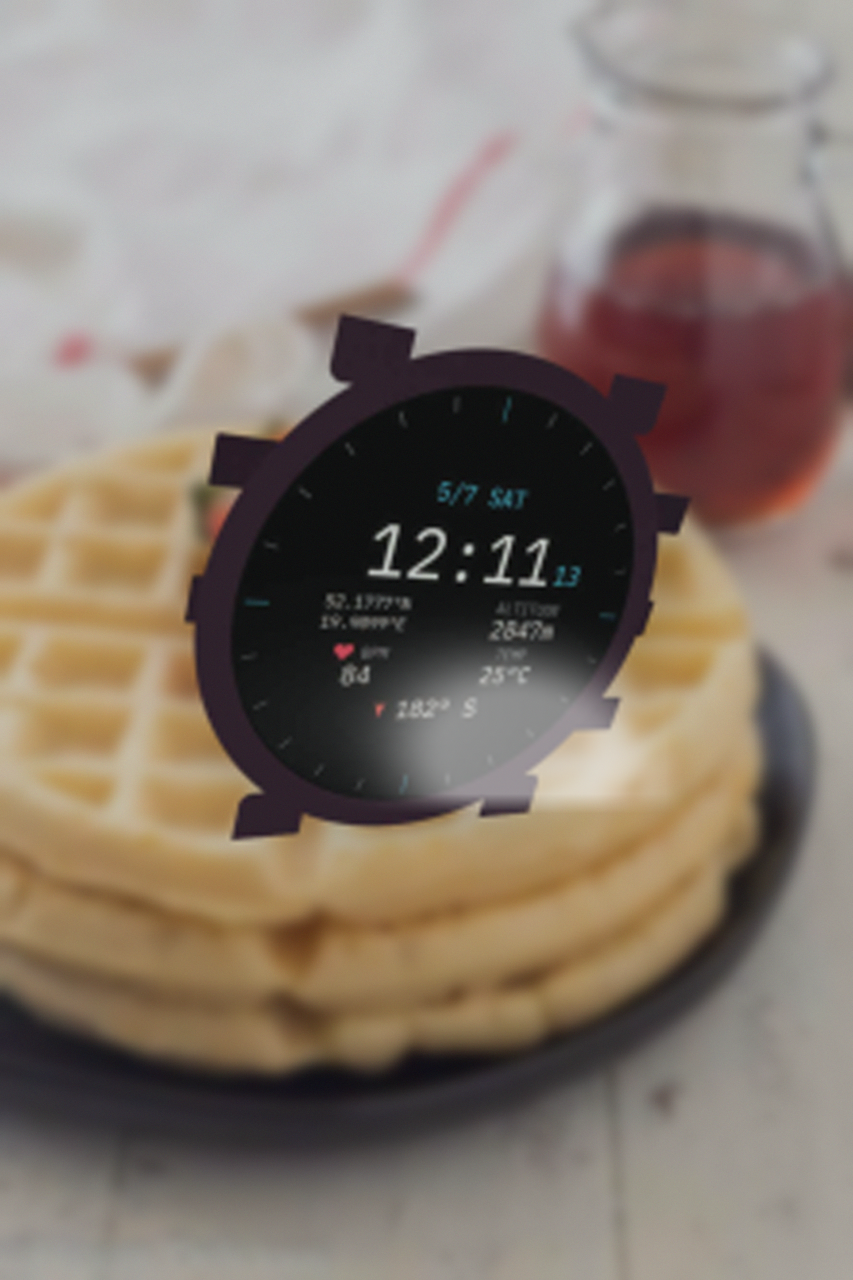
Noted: **12:11**
